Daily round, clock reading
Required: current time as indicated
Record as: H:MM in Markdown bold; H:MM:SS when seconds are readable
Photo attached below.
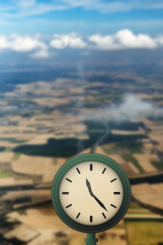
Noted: **11:23**
